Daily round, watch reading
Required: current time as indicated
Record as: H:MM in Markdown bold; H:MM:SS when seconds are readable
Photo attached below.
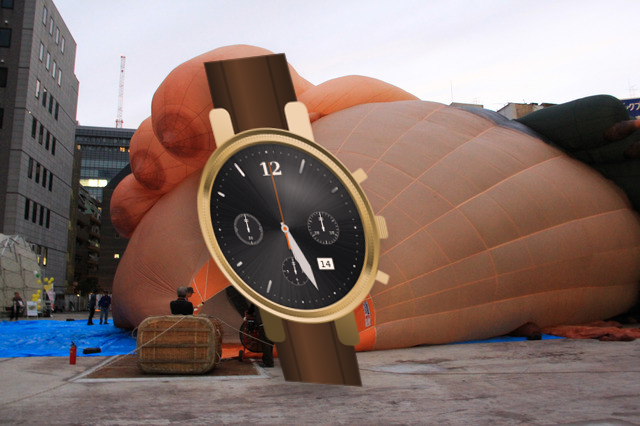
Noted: **5:27**
